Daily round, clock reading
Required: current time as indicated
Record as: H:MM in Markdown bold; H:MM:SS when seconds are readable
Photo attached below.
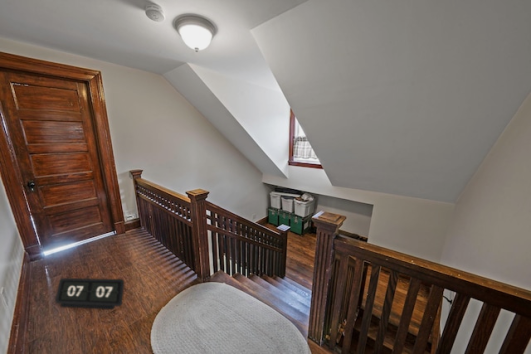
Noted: **7:07**
